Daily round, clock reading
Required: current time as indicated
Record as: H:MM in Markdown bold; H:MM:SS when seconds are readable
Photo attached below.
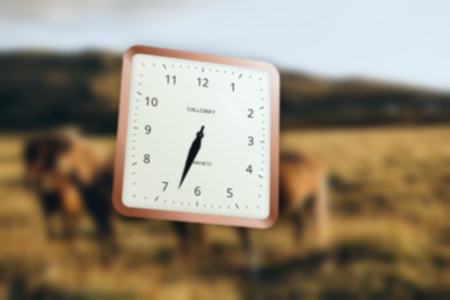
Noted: **6:33**
